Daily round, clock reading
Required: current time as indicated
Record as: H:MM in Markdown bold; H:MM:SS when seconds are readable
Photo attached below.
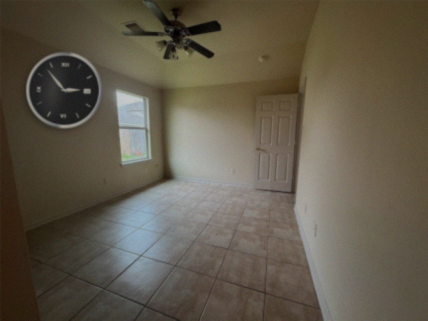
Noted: **2:53**
